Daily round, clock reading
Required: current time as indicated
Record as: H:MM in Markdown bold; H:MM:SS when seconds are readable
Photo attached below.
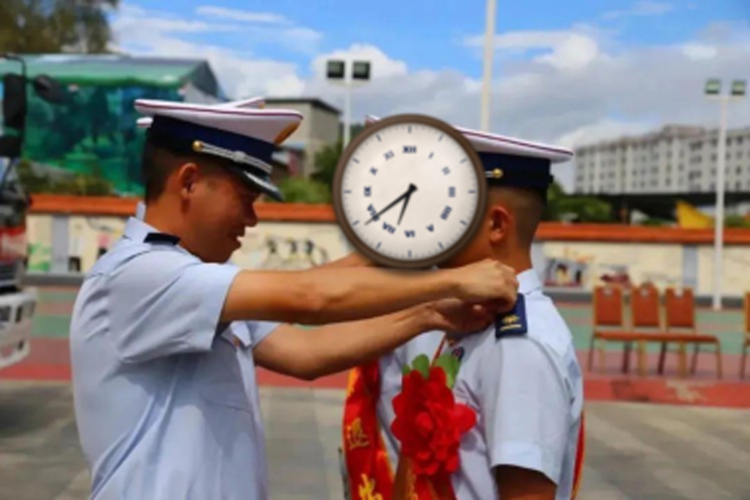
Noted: **6:39**
